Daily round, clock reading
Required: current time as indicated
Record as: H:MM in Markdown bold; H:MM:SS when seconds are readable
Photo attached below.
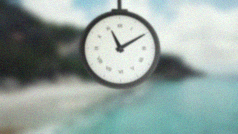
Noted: **11:10**
